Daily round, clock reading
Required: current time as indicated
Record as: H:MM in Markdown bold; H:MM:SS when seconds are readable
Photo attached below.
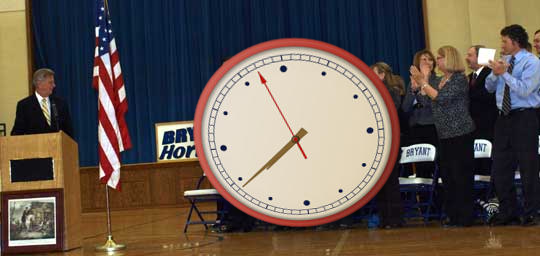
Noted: **7:38:57**
